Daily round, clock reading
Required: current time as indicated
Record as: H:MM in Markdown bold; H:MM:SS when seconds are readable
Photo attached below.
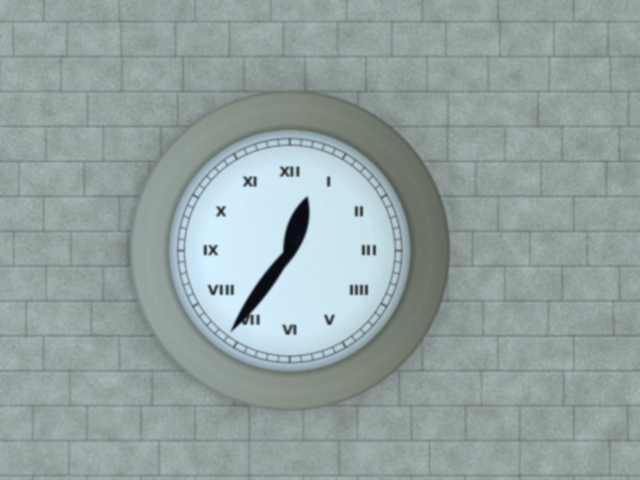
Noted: **12:36**
